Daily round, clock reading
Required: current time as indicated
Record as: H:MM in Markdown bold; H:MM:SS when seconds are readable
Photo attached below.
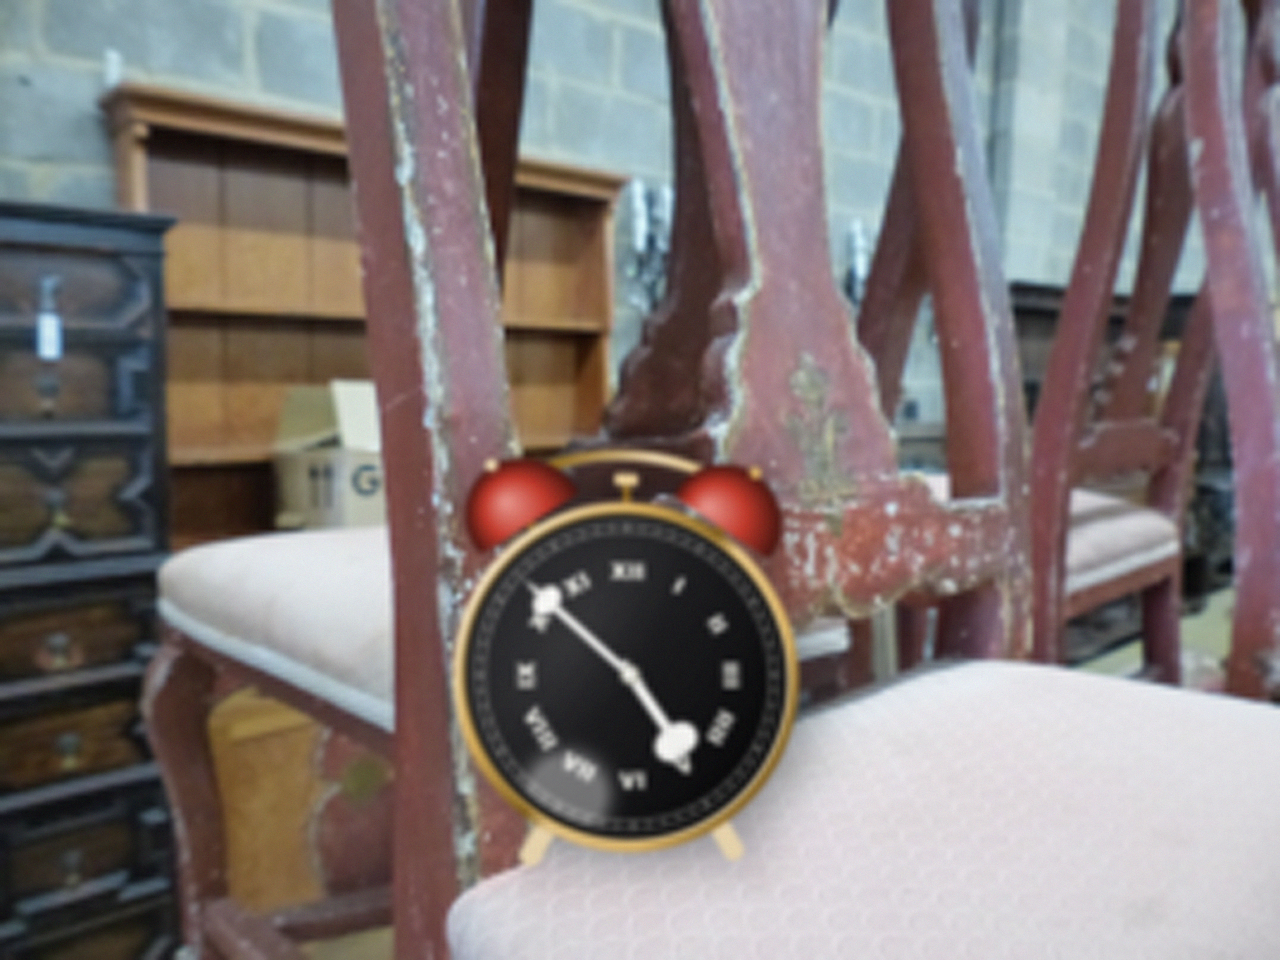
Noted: **4:52**
